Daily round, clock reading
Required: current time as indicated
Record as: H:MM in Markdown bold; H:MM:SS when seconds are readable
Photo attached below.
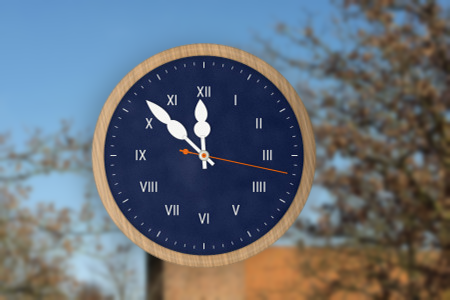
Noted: **11:52:17**
